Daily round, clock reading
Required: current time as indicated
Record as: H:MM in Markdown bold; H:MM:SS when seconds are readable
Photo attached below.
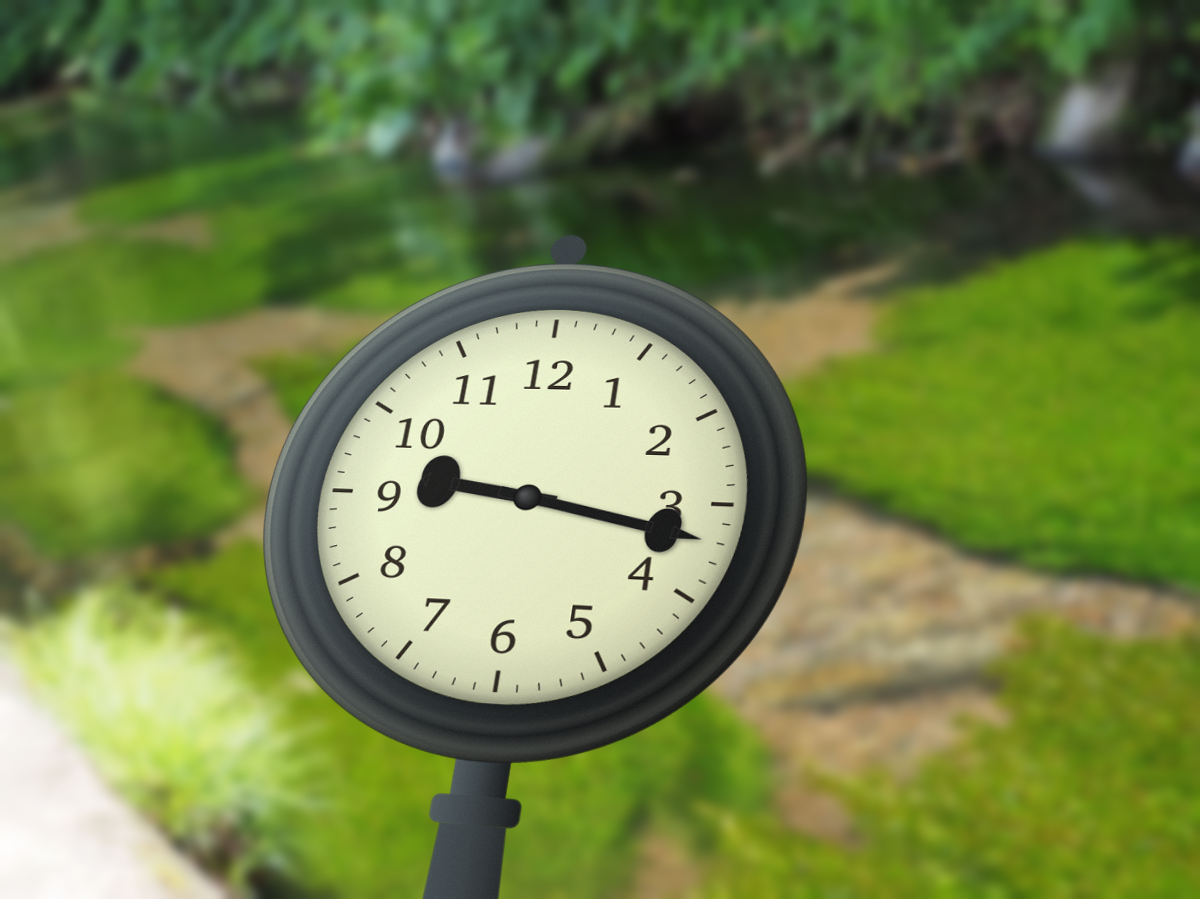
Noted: **9:17**
